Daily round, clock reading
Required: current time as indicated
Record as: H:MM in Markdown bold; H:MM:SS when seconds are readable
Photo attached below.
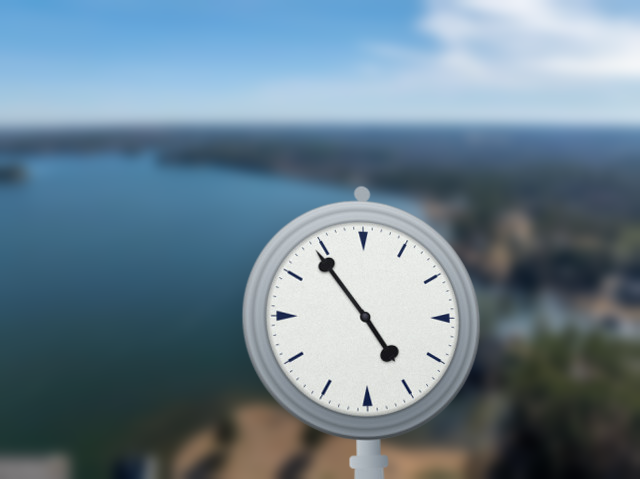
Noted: **4:54**
